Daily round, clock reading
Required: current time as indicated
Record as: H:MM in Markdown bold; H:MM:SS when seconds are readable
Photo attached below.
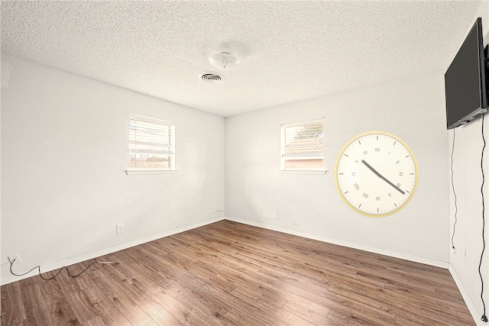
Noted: **10:21**
